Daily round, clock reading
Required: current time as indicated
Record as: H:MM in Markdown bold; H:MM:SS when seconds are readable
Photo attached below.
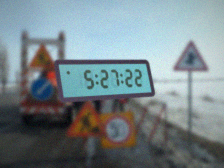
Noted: **5:27:22**
